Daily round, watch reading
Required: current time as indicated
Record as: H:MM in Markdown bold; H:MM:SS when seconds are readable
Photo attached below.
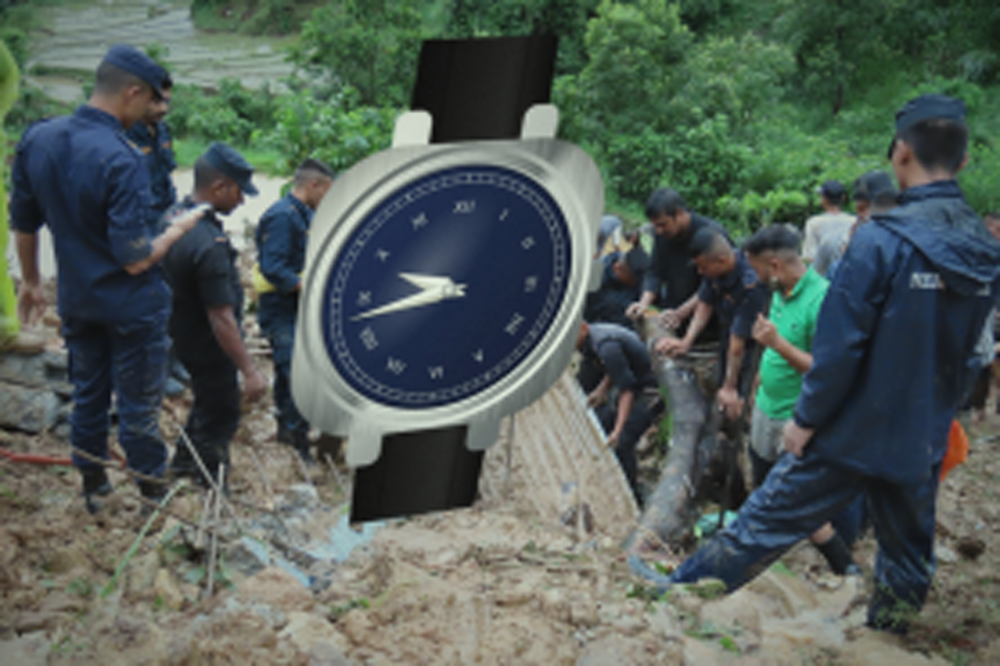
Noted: **9:43**
